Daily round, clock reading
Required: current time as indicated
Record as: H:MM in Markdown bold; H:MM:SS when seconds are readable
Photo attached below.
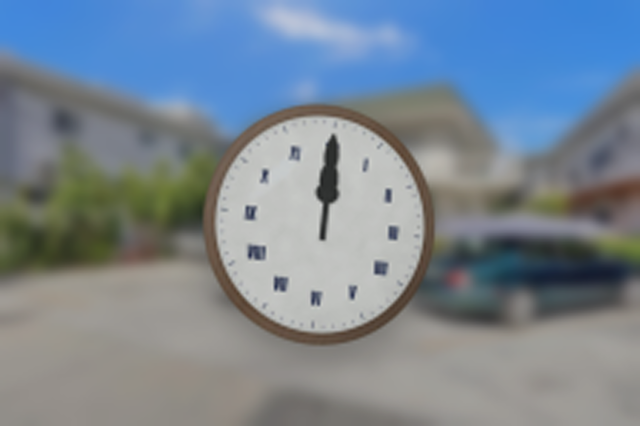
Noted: **12:00**
